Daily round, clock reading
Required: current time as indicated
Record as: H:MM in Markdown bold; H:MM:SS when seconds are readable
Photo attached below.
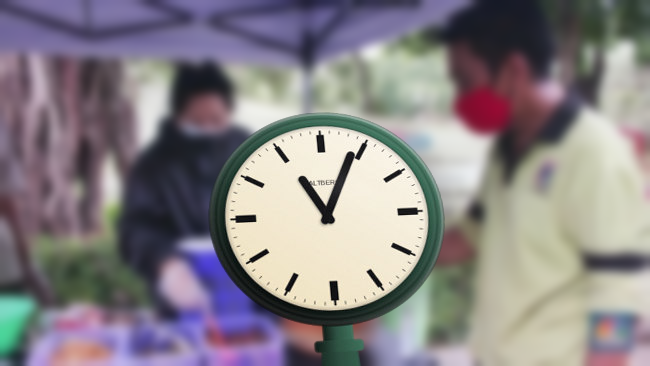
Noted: **11:04**
